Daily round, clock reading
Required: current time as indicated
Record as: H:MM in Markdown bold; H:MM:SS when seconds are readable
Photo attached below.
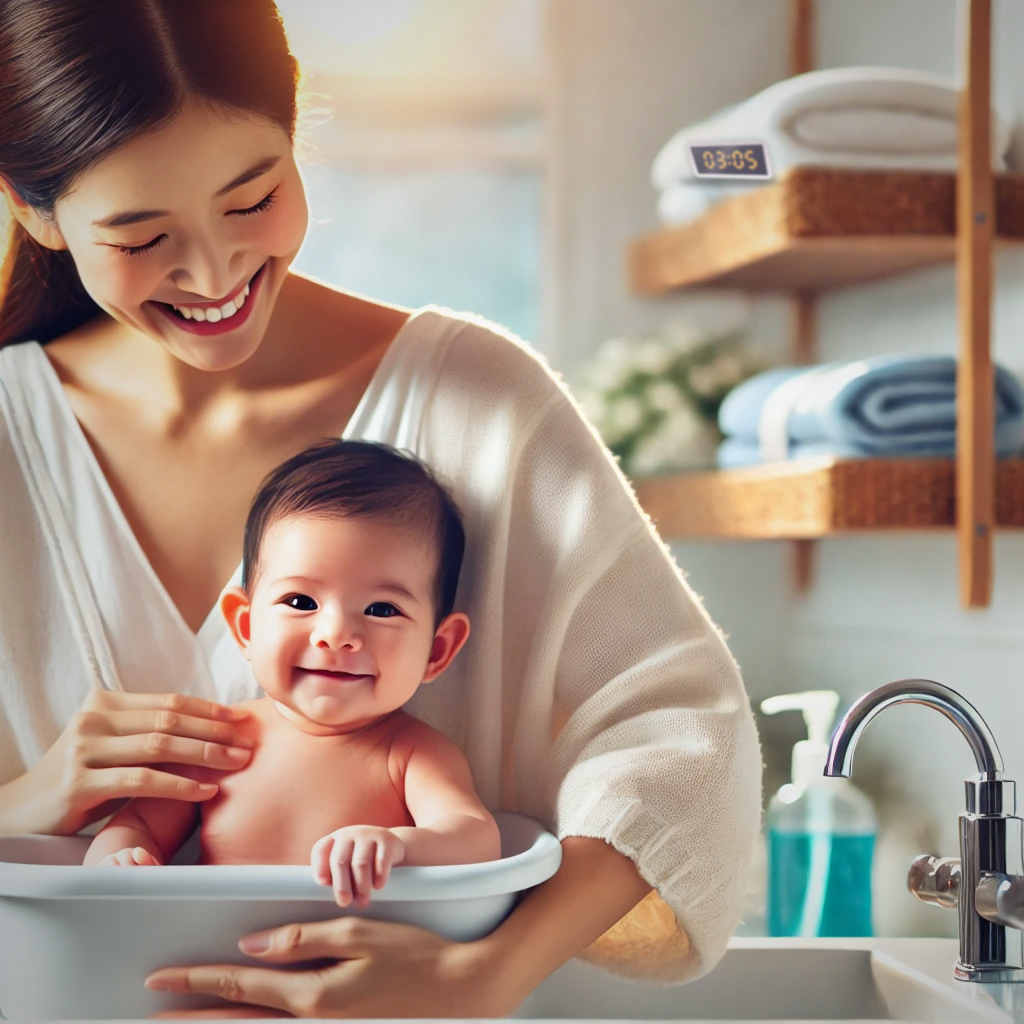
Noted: **3:05**
